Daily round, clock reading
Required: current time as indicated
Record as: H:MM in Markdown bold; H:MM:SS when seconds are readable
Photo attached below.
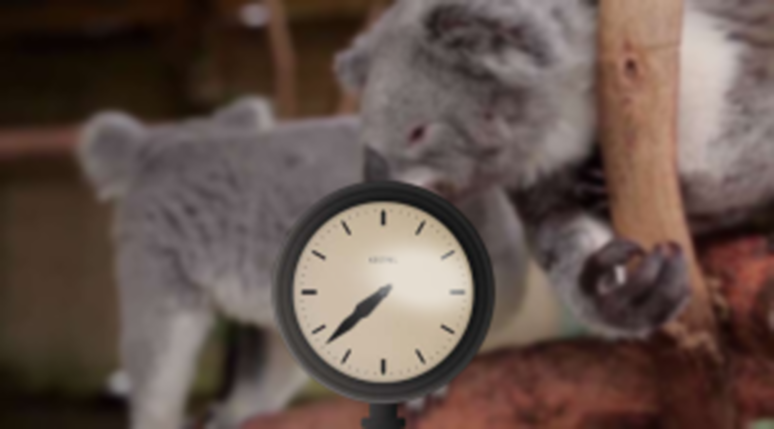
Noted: **7:38**
